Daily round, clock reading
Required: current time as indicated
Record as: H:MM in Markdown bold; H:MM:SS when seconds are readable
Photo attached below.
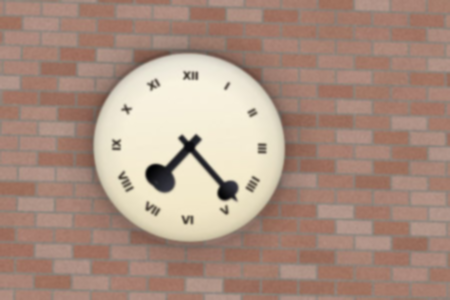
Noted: **7:23**
